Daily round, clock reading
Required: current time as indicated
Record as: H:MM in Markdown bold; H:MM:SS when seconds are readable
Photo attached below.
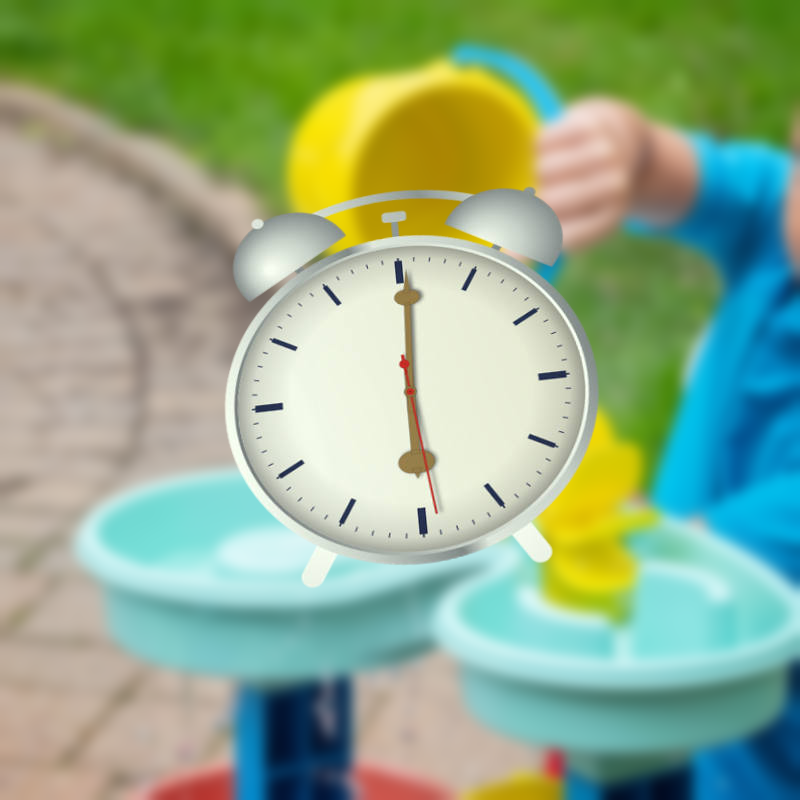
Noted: **6:00:29**
